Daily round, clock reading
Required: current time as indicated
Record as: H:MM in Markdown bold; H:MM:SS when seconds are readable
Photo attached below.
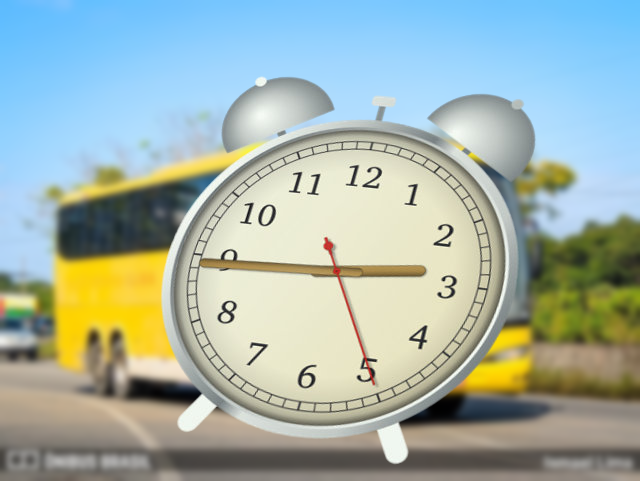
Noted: **2:44:25**
